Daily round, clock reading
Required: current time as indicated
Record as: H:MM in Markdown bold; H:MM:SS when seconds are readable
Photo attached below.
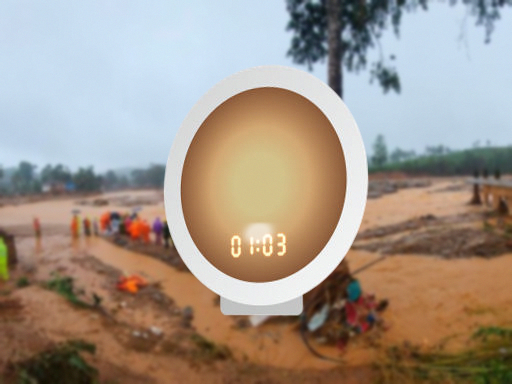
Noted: **1:03**
